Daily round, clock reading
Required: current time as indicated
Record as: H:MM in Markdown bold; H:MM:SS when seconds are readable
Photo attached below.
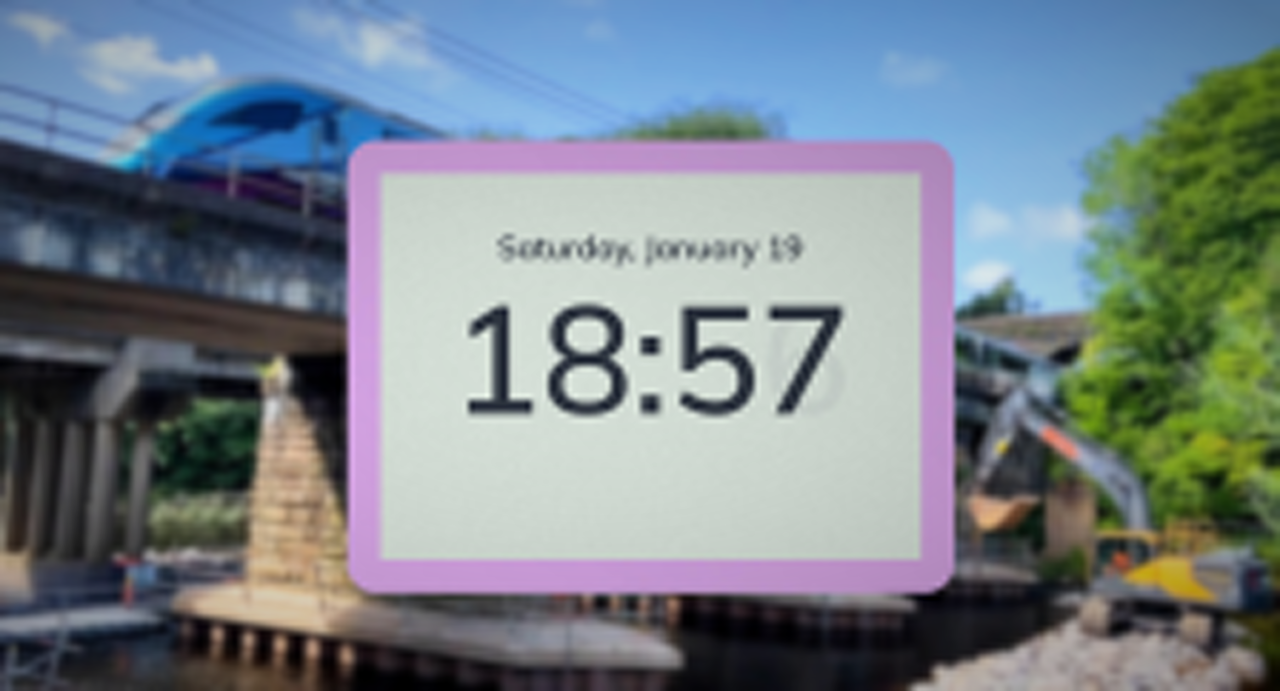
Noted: **18:57**
